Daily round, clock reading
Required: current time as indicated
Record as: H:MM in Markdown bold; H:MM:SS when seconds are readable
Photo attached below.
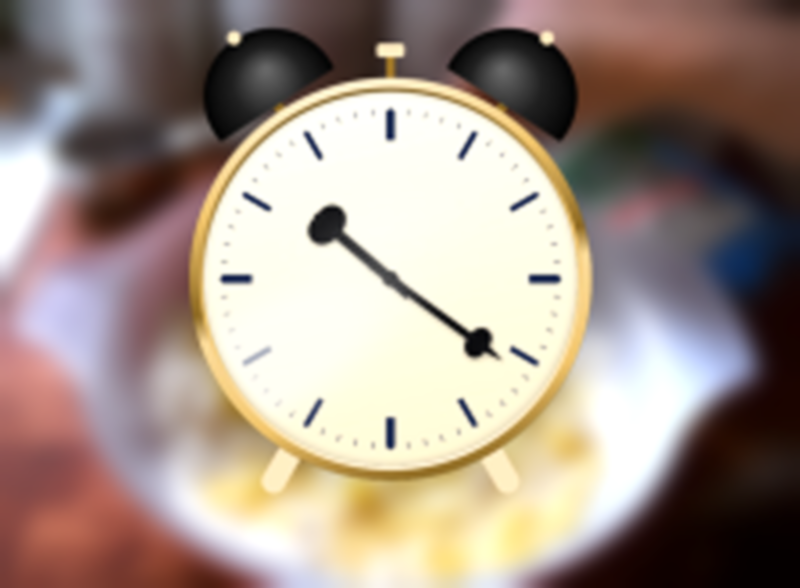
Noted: **10:21**
